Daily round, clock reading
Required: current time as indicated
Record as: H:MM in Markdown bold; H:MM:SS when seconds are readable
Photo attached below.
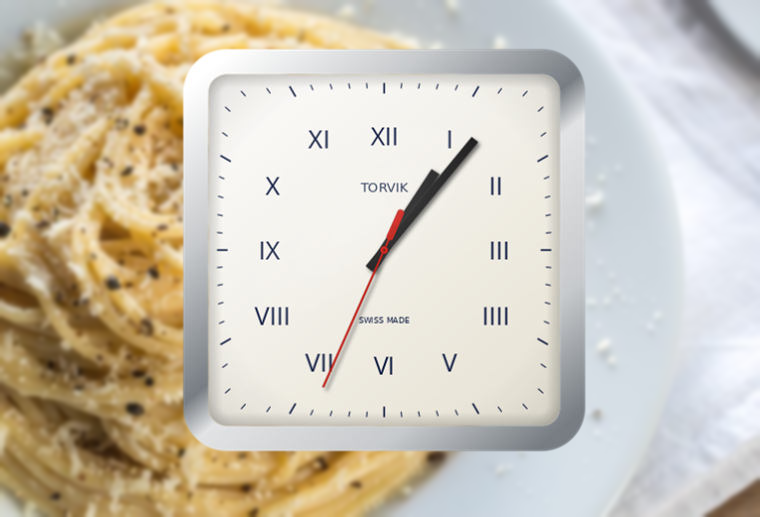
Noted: **1:06:34**
